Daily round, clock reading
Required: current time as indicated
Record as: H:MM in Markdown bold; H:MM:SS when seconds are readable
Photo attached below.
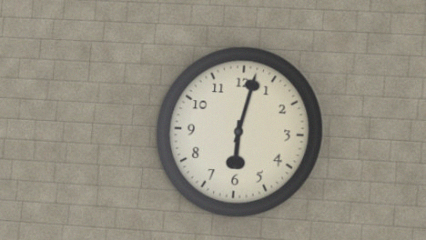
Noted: **6:02**
